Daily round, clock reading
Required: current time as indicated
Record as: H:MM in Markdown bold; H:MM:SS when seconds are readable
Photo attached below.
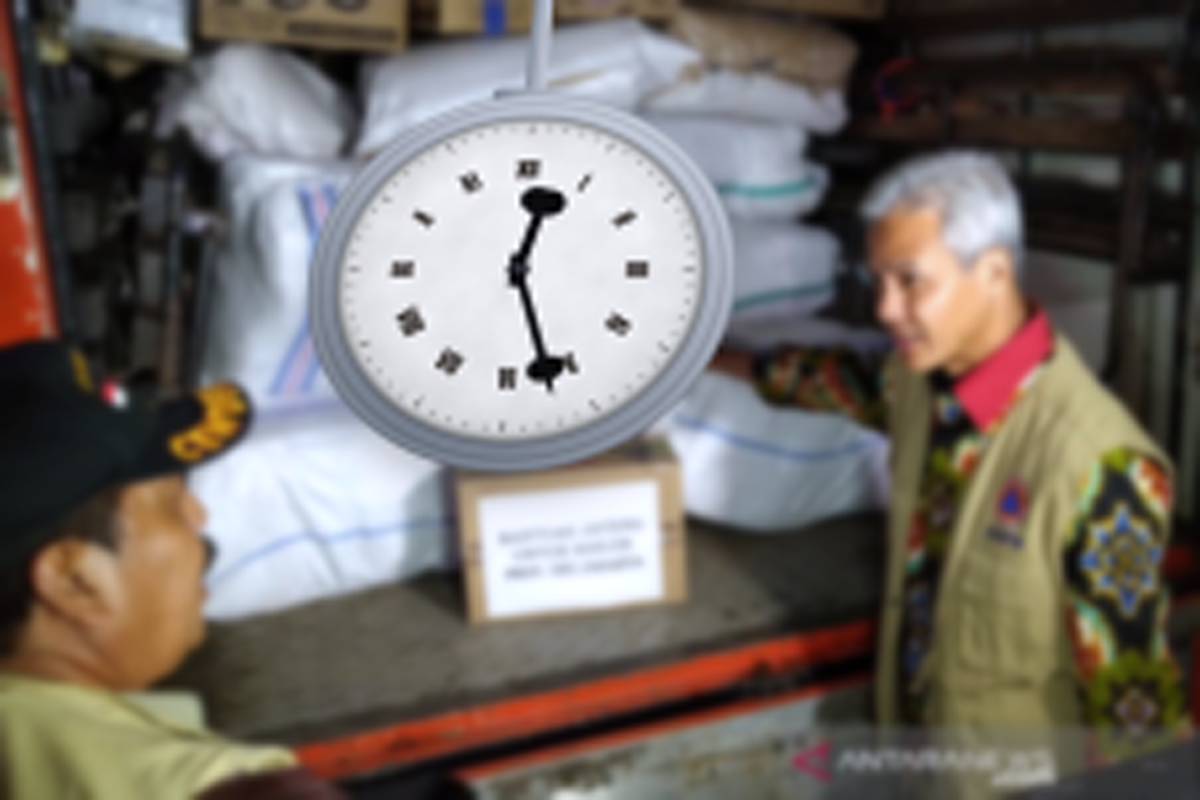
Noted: **12:27**
